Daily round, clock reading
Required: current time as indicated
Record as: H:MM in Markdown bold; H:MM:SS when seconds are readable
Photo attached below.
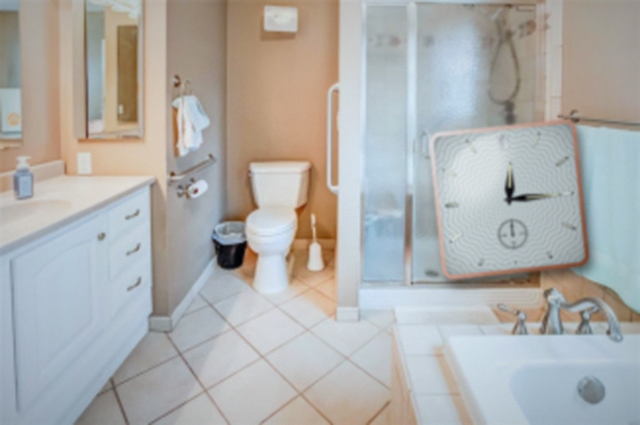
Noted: **12:15**
